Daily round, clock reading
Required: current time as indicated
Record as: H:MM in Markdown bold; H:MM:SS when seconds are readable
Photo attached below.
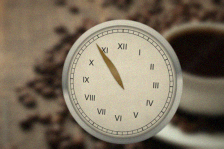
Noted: **10:54**
